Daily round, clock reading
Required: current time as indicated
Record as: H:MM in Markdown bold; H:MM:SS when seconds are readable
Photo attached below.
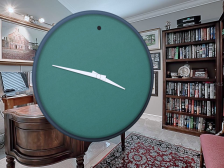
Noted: **3:47**
